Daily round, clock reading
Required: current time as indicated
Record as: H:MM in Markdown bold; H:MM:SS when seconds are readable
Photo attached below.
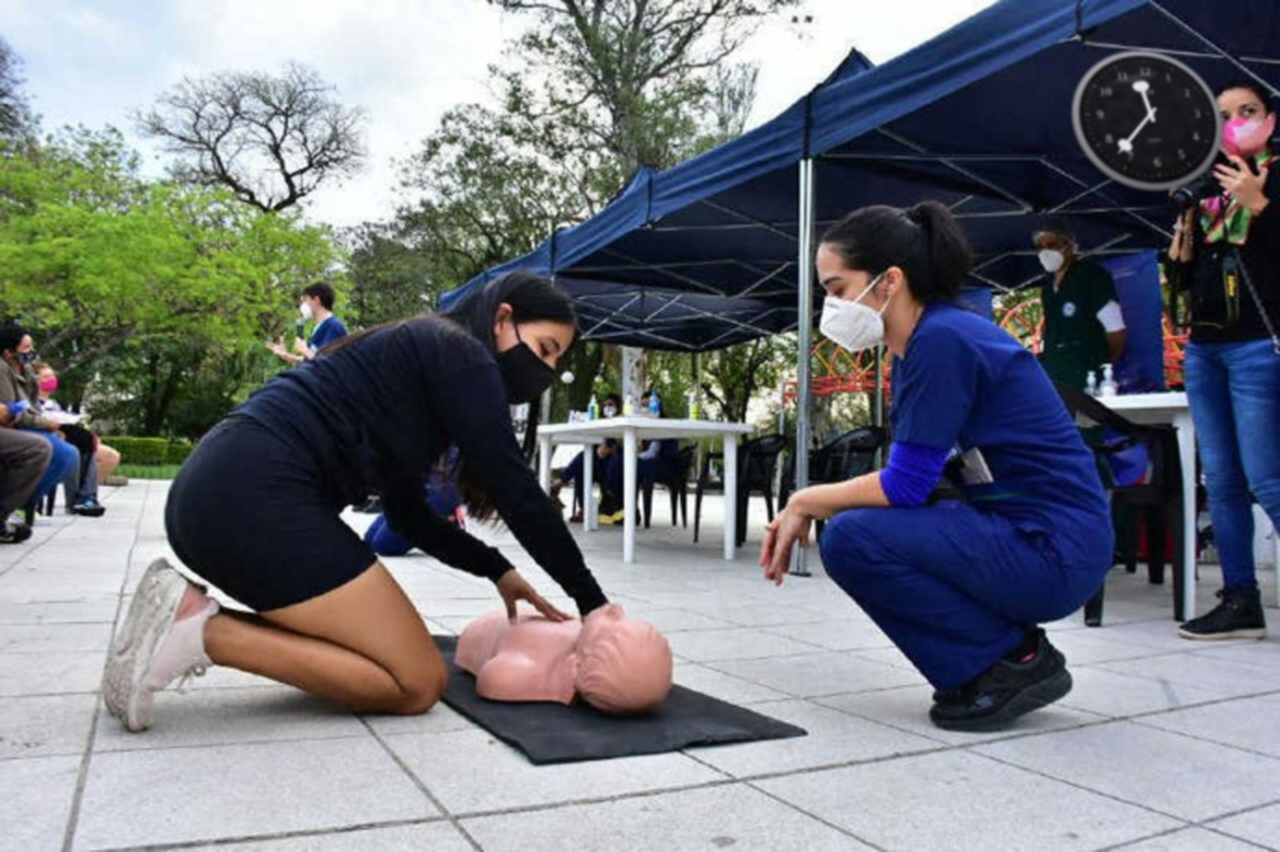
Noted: **11:37**
